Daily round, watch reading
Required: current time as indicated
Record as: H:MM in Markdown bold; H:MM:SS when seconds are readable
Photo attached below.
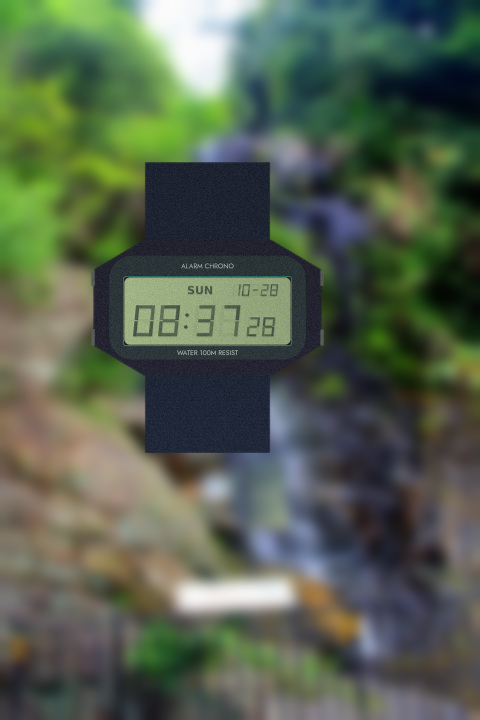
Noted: **8:37:28**
